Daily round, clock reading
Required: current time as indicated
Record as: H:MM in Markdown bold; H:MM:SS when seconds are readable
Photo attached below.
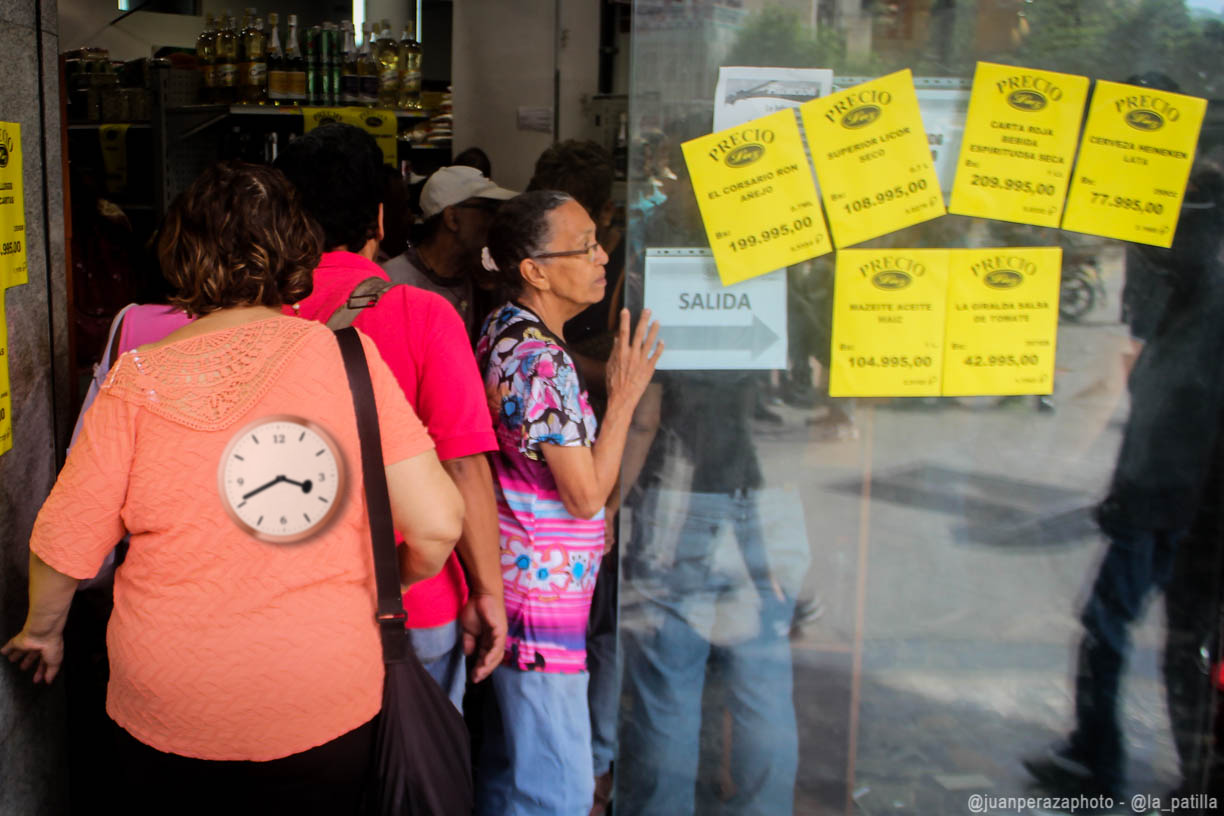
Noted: **3:41**
